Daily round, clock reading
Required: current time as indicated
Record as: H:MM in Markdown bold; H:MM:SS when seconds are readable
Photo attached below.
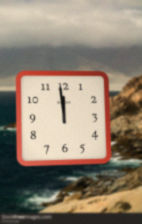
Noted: **11:59**
